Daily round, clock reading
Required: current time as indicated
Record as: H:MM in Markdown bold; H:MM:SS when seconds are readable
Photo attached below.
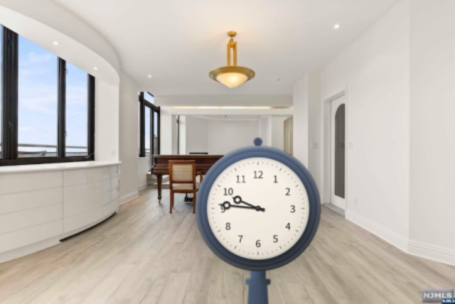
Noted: **9:46**
